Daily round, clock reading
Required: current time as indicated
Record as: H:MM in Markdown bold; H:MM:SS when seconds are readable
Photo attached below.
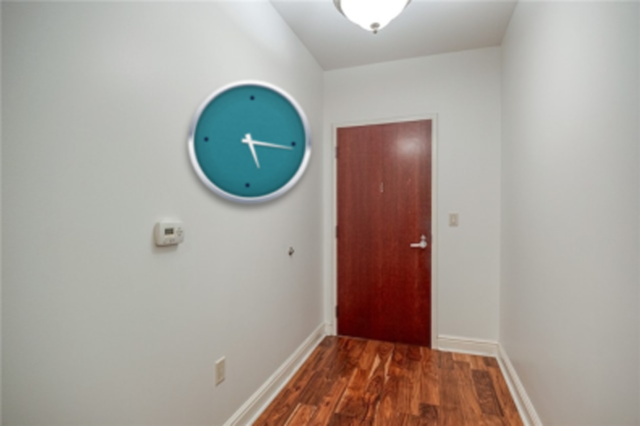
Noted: **5:16**
